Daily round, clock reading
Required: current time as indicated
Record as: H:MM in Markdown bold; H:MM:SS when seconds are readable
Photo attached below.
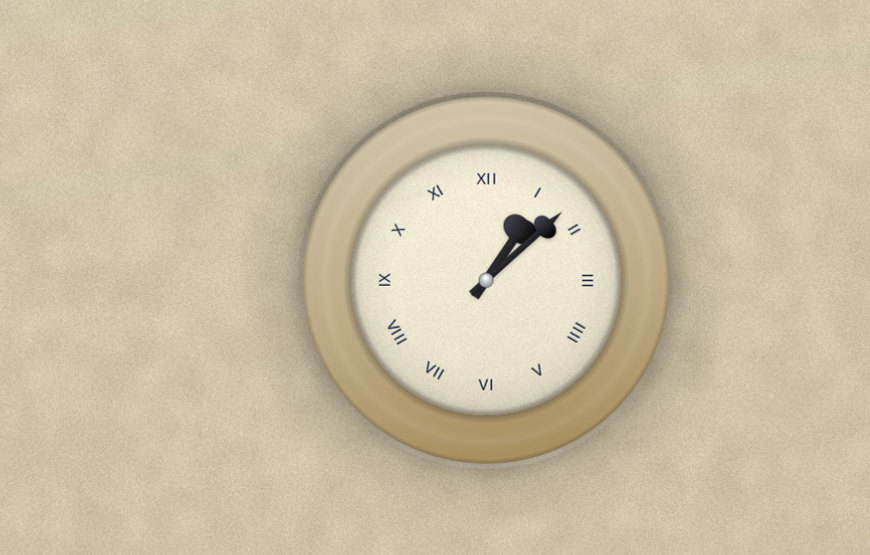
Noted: **1:08**
